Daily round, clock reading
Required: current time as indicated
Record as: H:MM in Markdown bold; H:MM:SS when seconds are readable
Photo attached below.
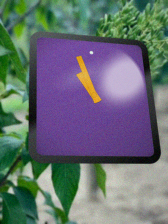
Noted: **10:57**
